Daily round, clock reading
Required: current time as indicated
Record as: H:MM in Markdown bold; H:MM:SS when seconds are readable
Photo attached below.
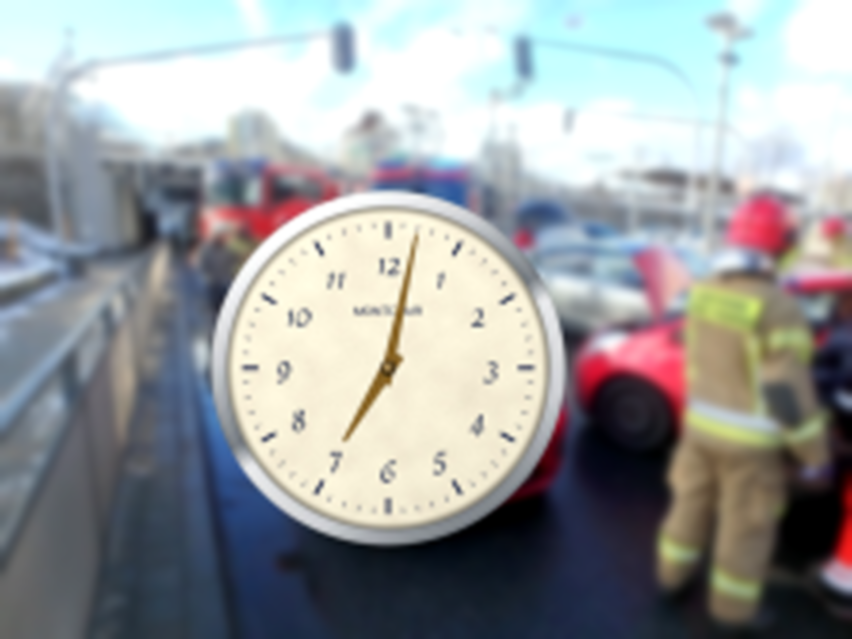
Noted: **7:02**
